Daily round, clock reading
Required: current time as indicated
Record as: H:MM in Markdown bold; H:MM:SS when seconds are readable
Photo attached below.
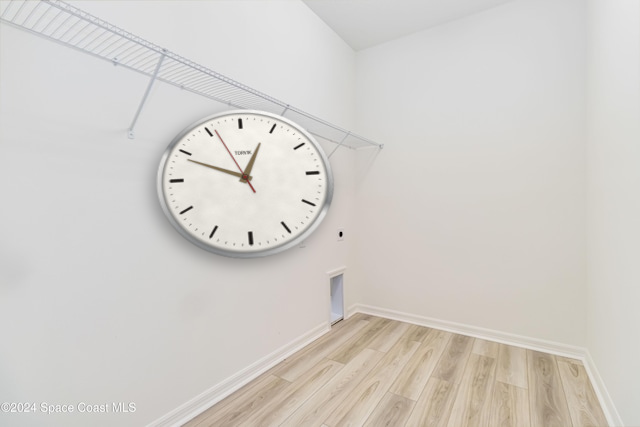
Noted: **12:48:56**
